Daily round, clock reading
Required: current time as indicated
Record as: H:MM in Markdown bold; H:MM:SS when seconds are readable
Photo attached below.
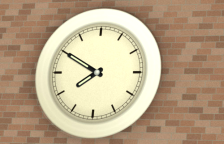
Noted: **7:50**
